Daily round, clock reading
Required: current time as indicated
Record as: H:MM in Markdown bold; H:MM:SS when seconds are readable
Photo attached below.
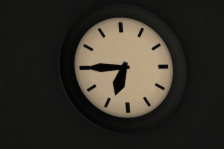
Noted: **6:45**
